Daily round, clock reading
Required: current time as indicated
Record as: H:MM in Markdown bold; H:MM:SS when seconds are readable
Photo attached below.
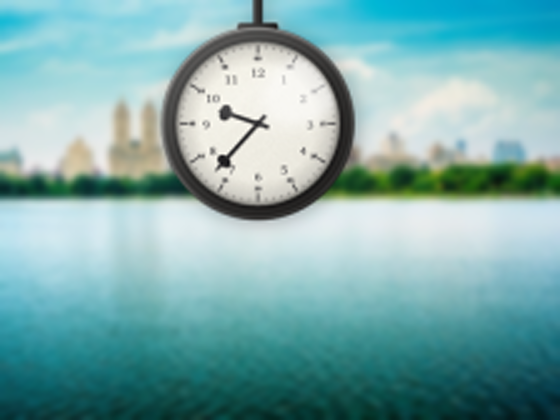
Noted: **9:37**
